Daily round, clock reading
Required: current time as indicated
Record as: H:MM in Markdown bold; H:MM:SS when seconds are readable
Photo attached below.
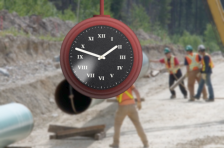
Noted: **1:48**
